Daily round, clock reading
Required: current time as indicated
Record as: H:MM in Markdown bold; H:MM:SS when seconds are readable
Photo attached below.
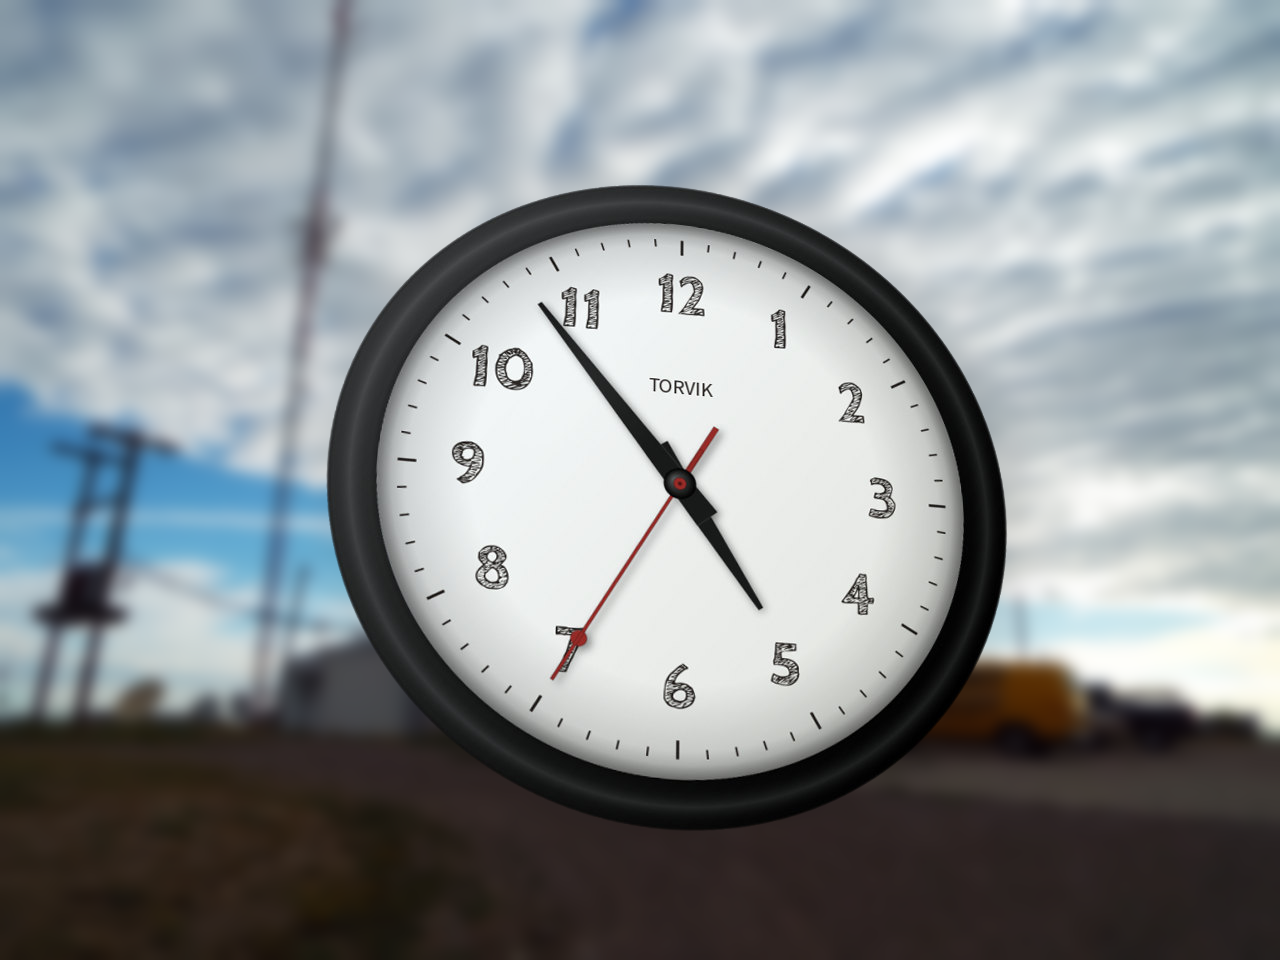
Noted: **4:53:35**
